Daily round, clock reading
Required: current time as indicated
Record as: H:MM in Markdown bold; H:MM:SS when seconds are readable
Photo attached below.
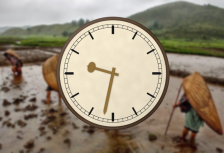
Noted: **9:32**
